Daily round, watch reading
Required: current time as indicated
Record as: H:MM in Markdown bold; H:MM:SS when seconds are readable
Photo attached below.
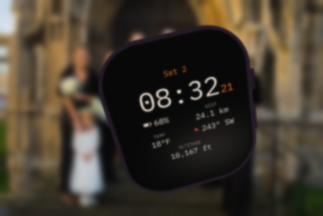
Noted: **8:32:21**
